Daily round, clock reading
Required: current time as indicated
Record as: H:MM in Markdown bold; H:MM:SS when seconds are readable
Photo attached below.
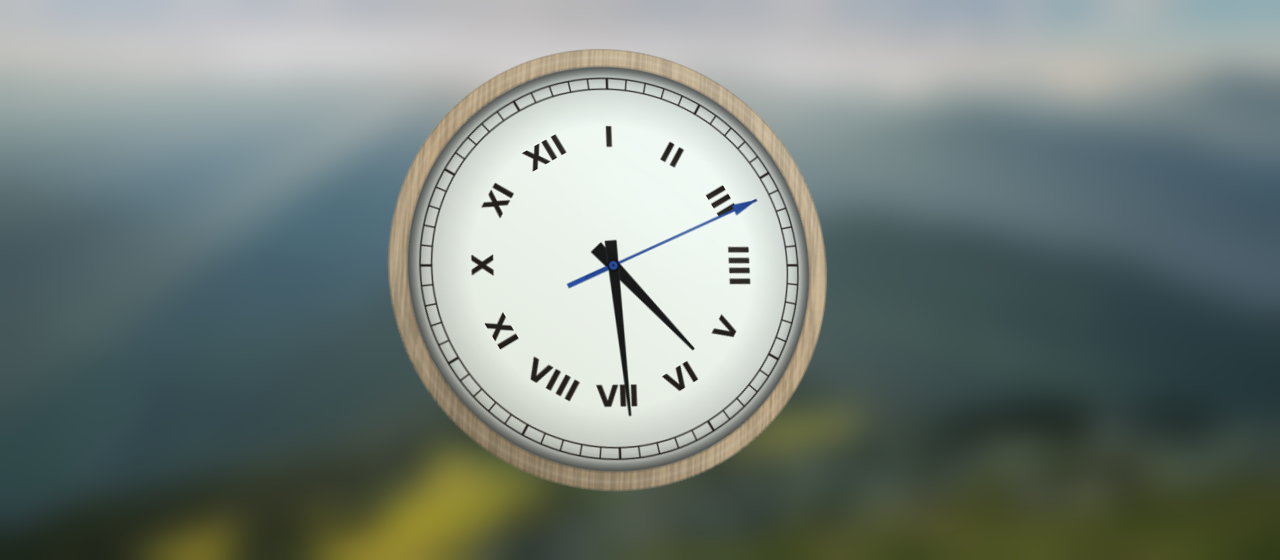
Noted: **5:34:16**
